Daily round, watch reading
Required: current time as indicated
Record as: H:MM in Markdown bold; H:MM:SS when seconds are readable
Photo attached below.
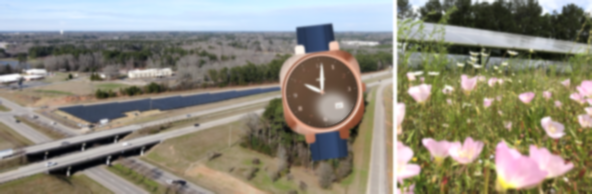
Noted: **10:01**
